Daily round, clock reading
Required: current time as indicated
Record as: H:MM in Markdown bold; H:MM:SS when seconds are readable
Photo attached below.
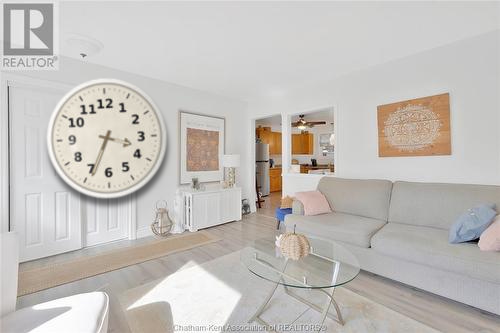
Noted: **3:34**
